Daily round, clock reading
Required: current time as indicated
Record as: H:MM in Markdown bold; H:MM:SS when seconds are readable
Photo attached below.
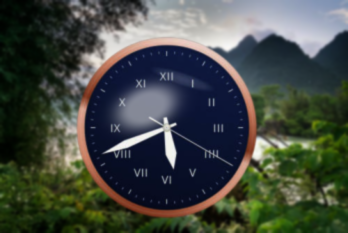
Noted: **5:41:20**
